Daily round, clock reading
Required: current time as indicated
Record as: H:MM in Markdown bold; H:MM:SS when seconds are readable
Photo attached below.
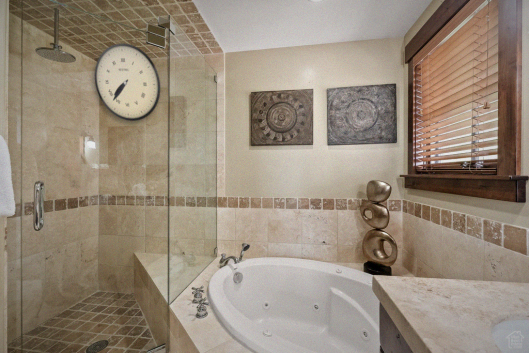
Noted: **7:37**
